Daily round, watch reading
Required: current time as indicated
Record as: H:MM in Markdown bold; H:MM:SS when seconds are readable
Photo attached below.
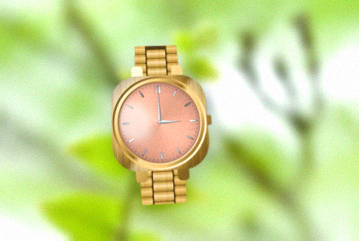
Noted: **3:00**
